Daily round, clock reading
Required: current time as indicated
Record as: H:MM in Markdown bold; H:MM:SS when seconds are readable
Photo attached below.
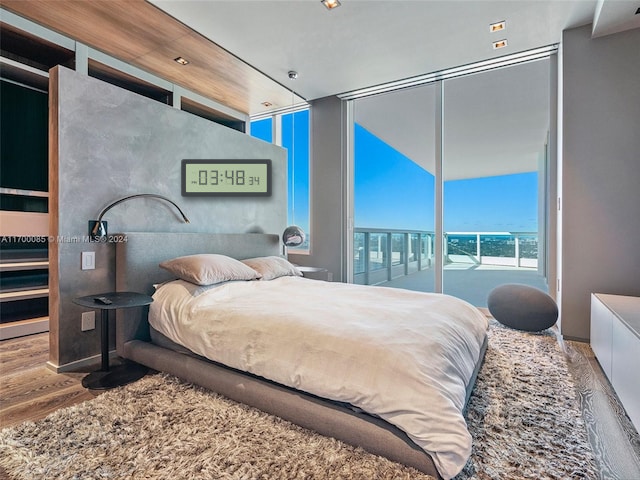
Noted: **3:48:34**
